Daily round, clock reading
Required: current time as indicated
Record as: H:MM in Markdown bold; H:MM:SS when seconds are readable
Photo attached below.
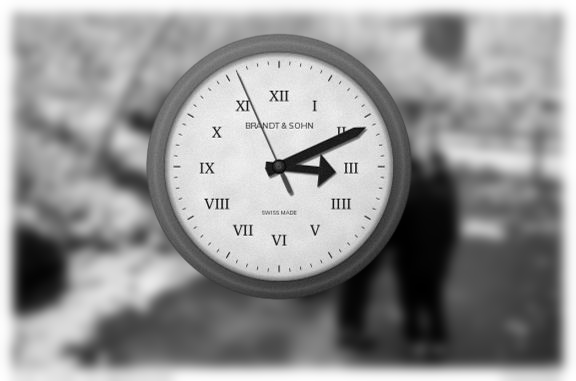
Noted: **3:10:56**
